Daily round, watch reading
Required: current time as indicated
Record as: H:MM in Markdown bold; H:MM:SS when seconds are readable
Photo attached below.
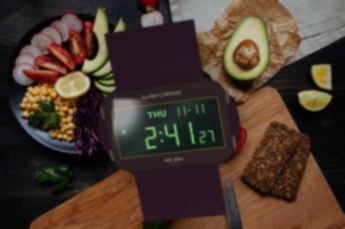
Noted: **2:41:27**
